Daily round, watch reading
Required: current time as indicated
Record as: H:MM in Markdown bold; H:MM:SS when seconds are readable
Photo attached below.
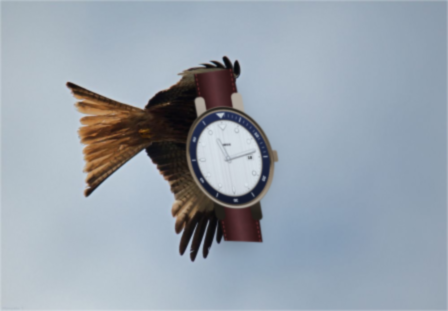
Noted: **11:13**
